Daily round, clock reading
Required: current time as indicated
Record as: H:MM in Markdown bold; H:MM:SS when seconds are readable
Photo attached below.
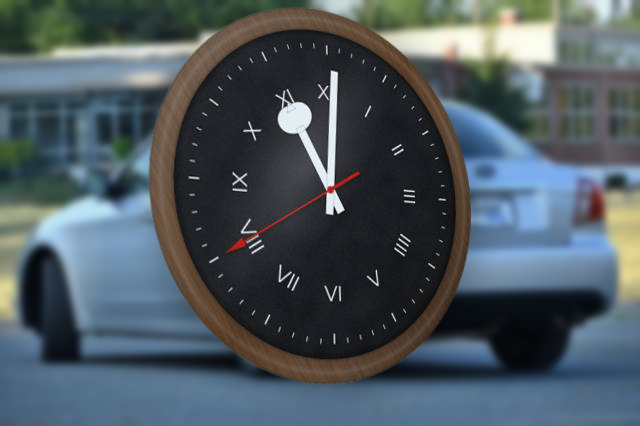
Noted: **11:00:40**
